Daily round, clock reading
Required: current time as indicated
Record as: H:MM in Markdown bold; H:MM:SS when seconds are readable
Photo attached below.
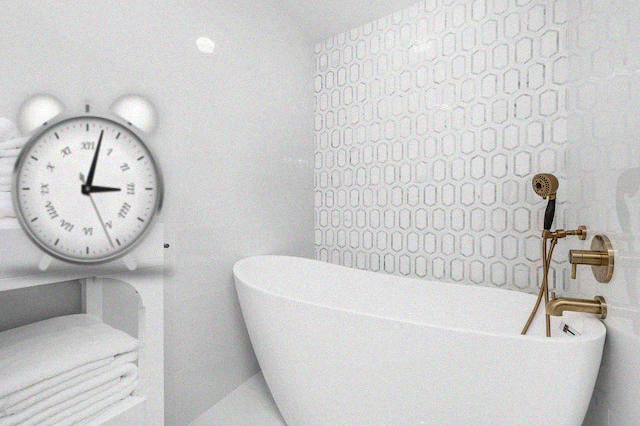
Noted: **3:02:26**
